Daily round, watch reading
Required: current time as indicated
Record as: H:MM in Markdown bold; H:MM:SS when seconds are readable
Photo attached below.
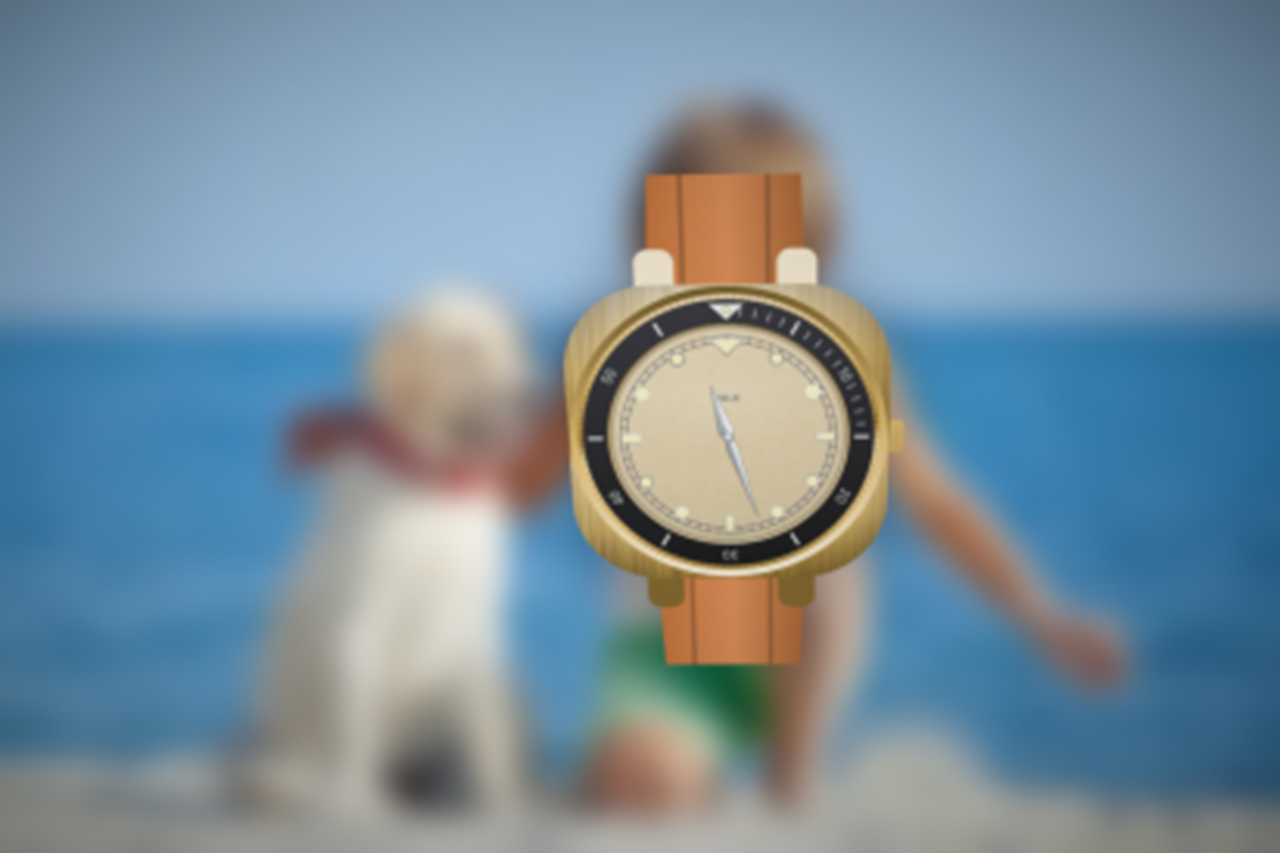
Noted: **11:27**
